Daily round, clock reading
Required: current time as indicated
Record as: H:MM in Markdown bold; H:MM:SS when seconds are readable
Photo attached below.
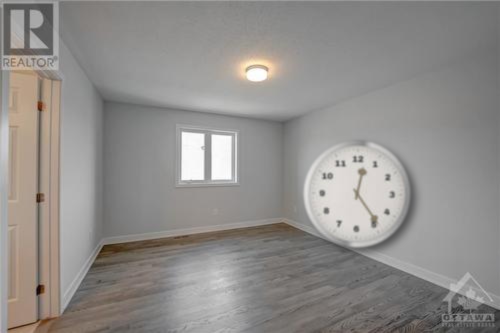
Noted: **12:24**
